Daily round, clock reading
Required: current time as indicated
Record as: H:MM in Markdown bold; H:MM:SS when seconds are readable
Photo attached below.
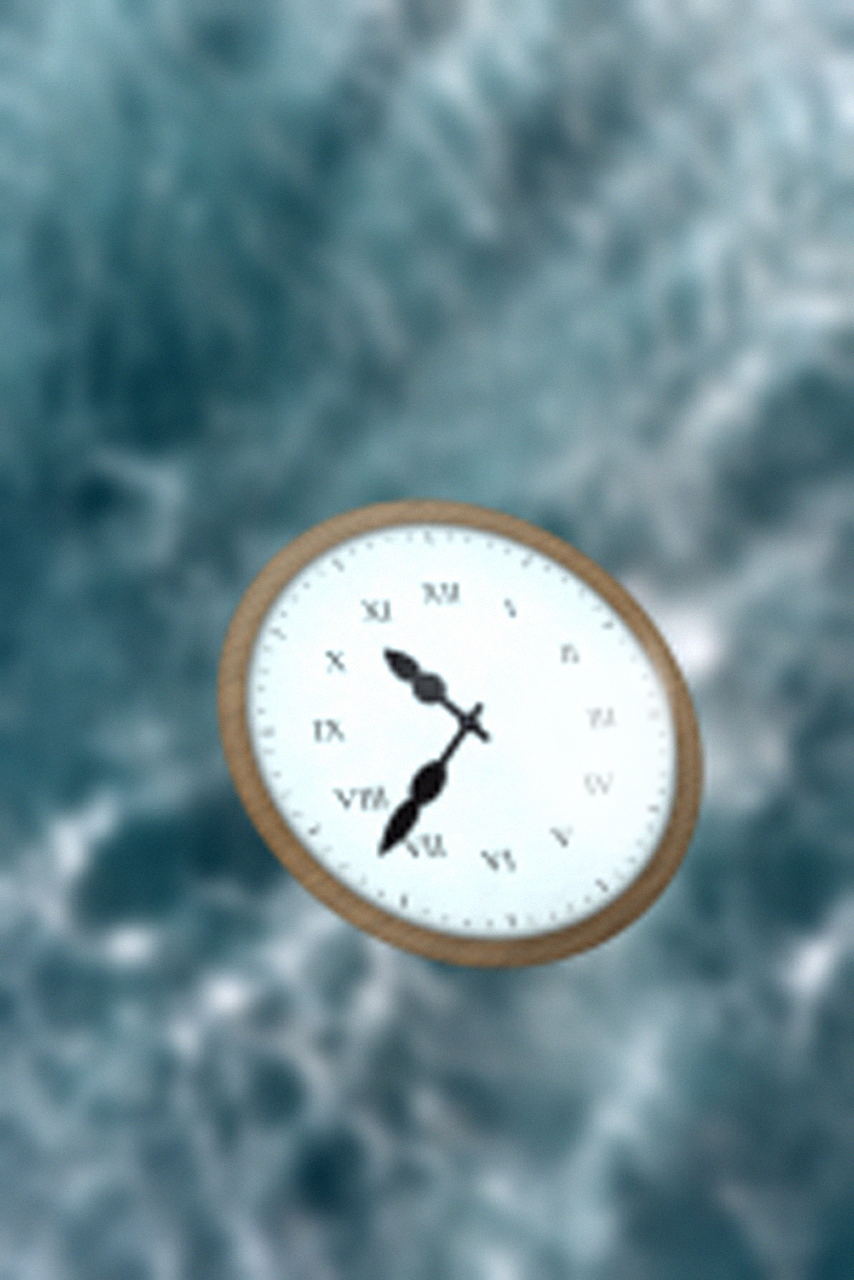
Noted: **10:37**
